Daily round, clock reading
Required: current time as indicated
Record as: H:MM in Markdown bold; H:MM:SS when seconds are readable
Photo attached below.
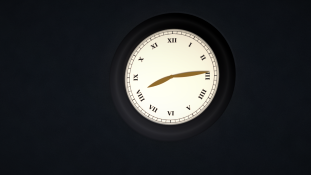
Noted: **8:14**
